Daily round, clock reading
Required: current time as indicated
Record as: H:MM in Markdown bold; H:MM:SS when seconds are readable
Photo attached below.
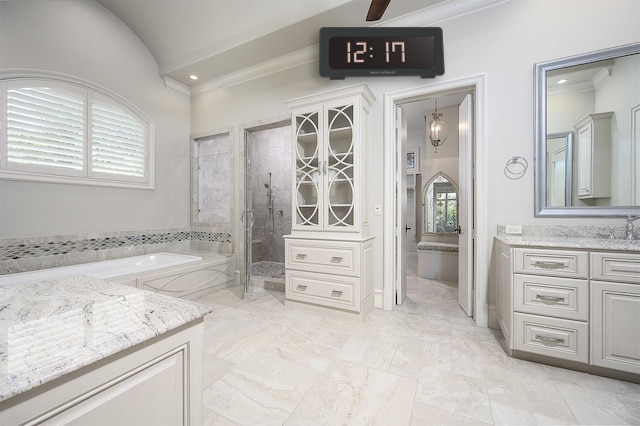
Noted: **12:17**
